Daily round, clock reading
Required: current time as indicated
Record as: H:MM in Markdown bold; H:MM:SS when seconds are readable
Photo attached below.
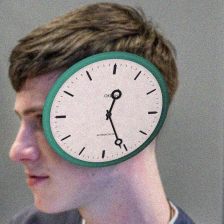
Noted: **12:26**
